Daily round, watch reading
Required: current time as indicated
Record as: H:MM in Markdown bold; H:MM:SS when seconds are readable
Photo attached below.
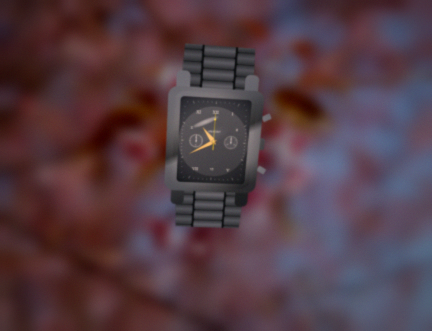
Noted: **10:40**
